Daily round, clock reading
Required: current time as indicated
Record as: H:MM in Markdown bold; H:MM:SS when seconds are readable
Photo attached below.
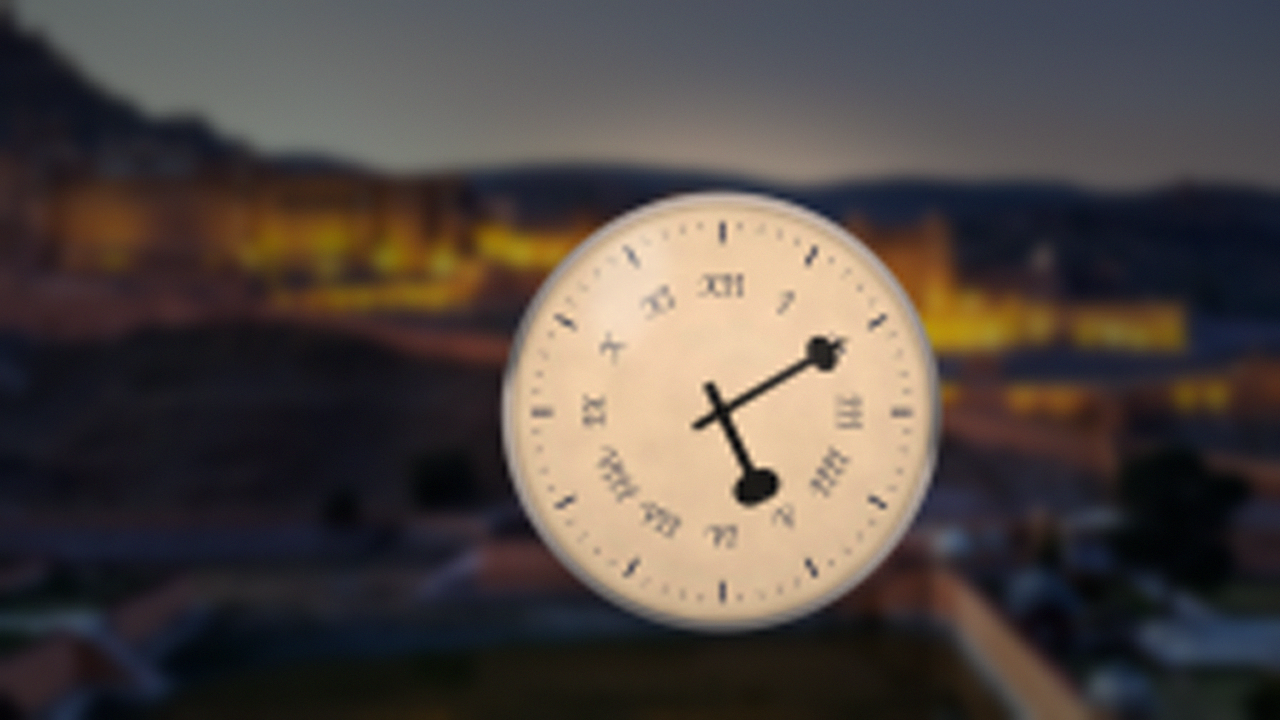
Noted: **5:10**
